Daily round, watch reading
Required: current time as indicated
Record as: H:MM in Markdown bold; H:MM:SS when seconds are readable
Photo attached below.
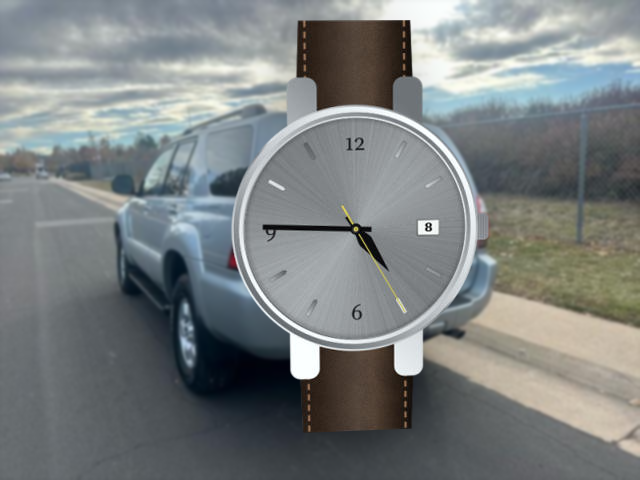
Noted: **4:45:25**
